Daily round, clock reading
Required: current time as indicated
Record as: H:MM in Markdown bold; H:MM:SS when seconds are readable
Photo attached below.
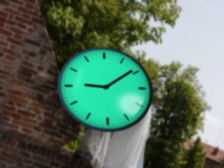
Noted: **9:09**
